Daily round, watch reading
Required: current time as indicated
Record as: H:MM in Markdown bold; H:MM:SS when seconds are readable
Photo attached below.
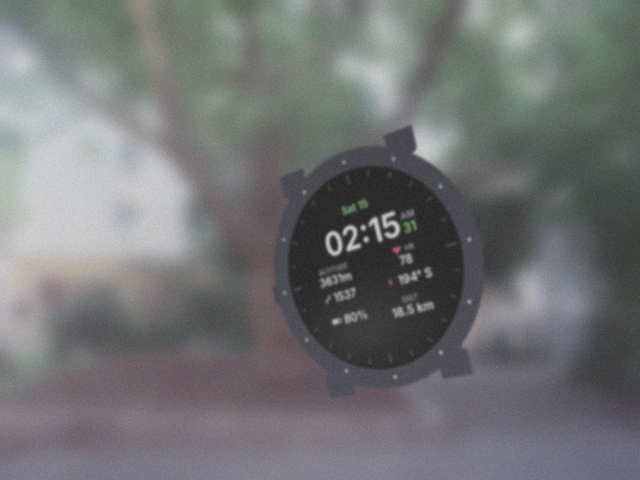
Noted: **2:15**
